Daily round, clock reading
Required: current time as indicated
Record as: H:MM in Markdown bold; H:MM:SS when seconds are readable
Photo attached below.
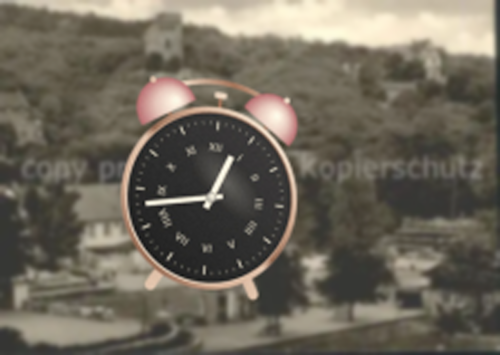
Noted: **12:43**
